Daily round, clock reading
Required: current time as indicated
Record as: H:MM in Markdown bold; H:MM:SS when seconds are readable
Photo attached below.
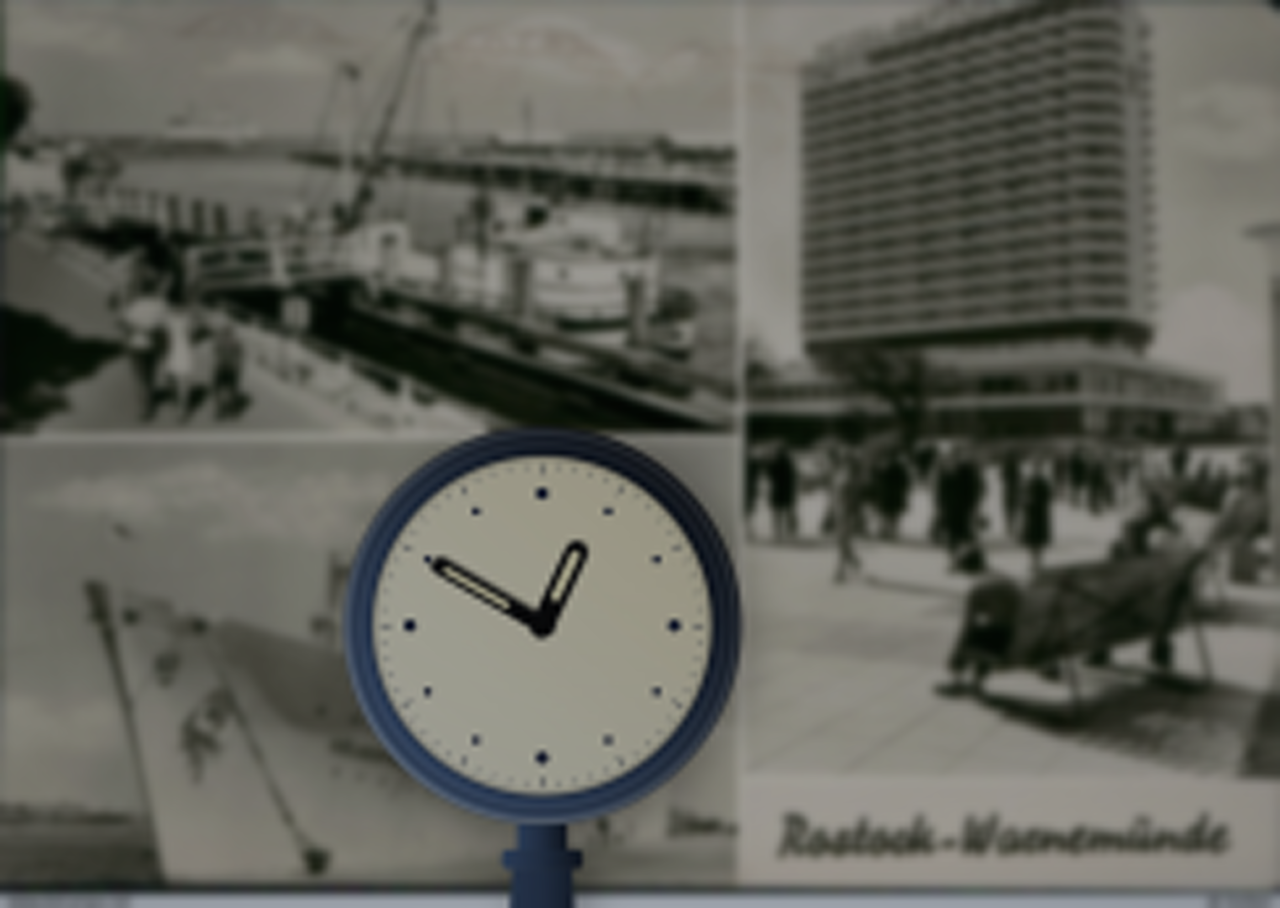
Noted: **12:50**
